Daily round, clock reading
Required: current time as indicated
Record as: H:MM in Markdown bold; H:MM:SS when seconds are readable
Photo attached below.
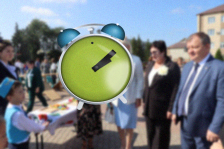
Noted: **2:09**
